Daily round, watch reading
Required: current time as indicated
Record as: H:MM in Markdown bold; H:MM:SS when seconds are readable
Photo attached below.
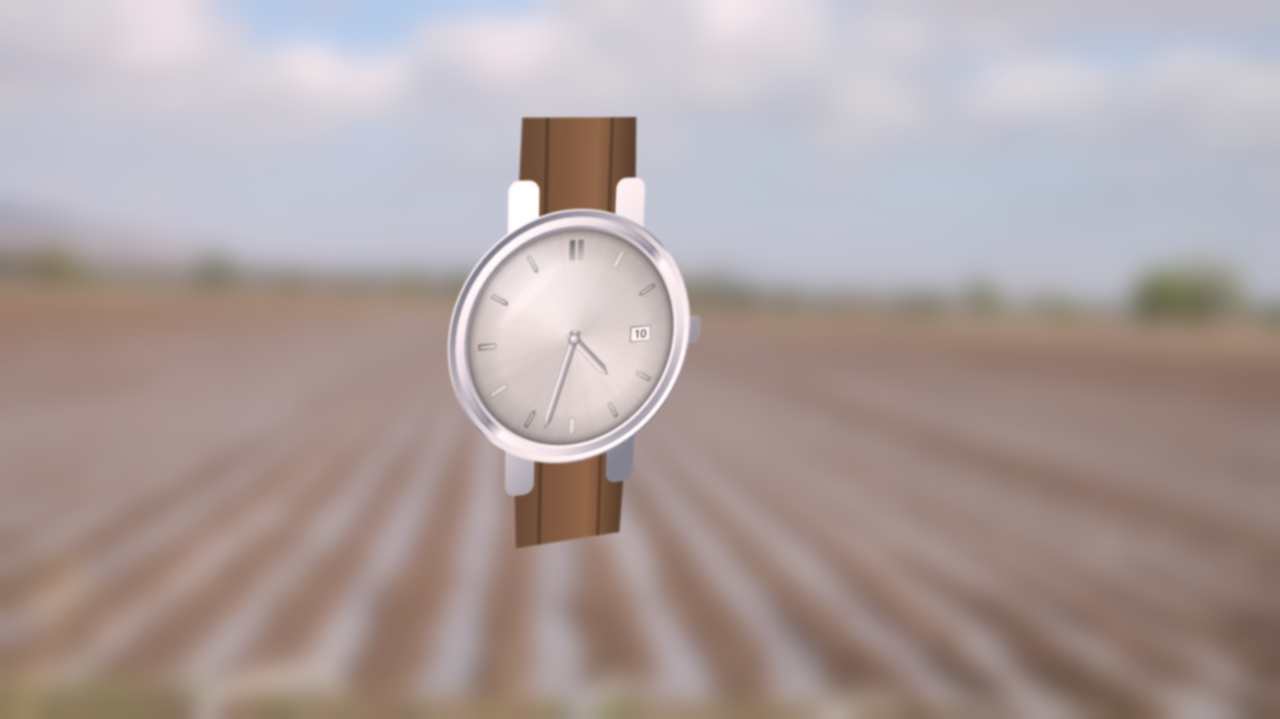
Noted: **4:33**
